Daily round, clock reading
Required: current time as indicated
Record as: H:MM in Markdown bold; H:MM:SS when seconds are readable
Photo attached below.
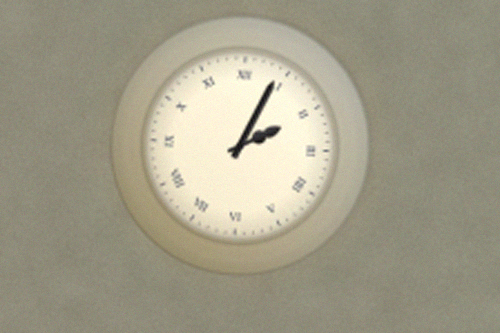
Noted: **2:04**
